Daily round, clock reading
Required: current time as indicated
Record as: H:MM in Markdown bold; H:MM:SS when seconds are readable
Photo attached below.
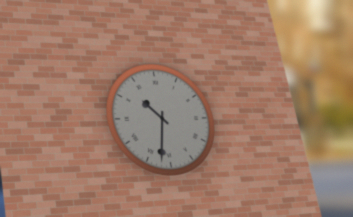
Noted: **10:32**
